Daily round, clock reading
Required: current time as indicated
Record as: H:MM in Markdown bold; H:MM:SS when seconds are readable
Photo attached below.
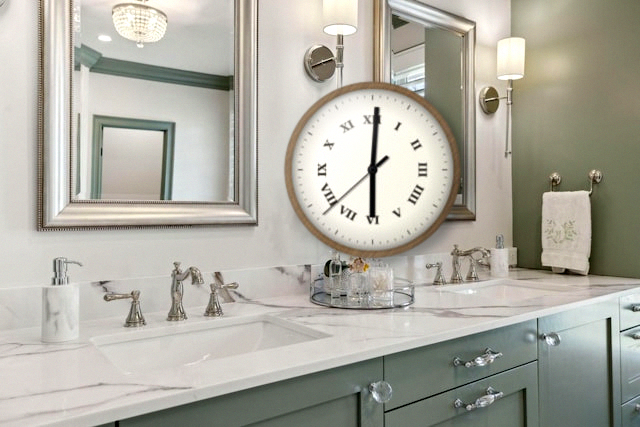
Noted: **6:00:38**
